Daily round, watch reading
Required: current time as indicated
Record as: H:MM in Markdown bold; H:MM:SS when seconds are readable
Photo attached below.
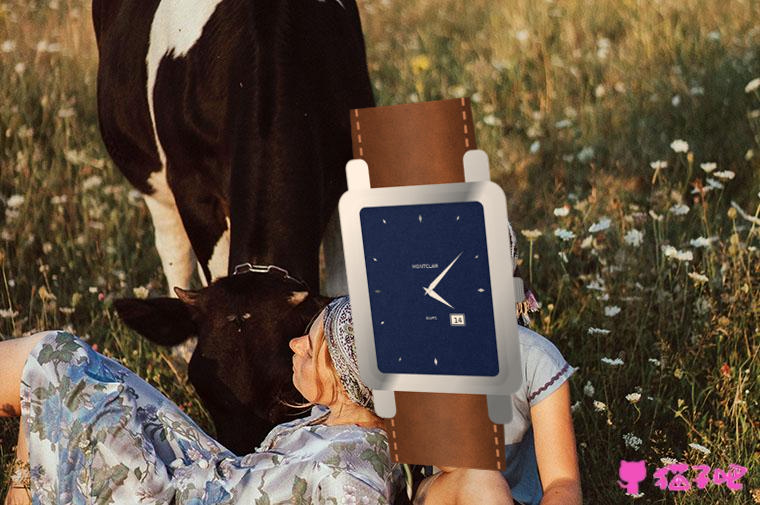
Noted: **4:08**
